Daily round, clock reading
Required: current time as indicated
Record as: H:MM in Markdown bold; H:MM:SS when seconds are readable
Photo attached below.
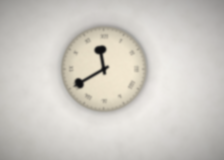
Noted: **11:40**
